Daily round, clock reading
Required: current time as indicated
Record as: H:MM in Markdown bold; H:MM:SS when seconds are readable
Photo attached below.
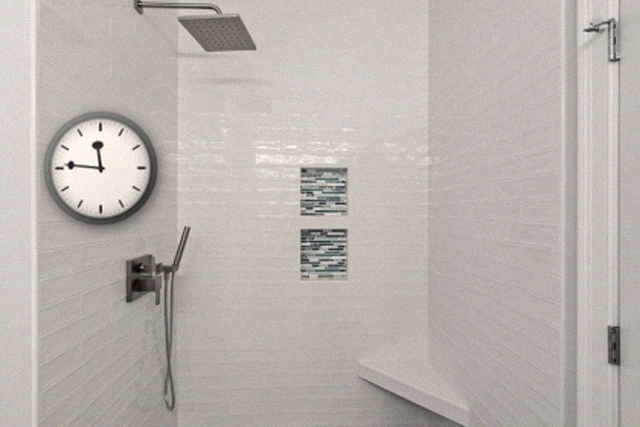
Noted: **11:46**
